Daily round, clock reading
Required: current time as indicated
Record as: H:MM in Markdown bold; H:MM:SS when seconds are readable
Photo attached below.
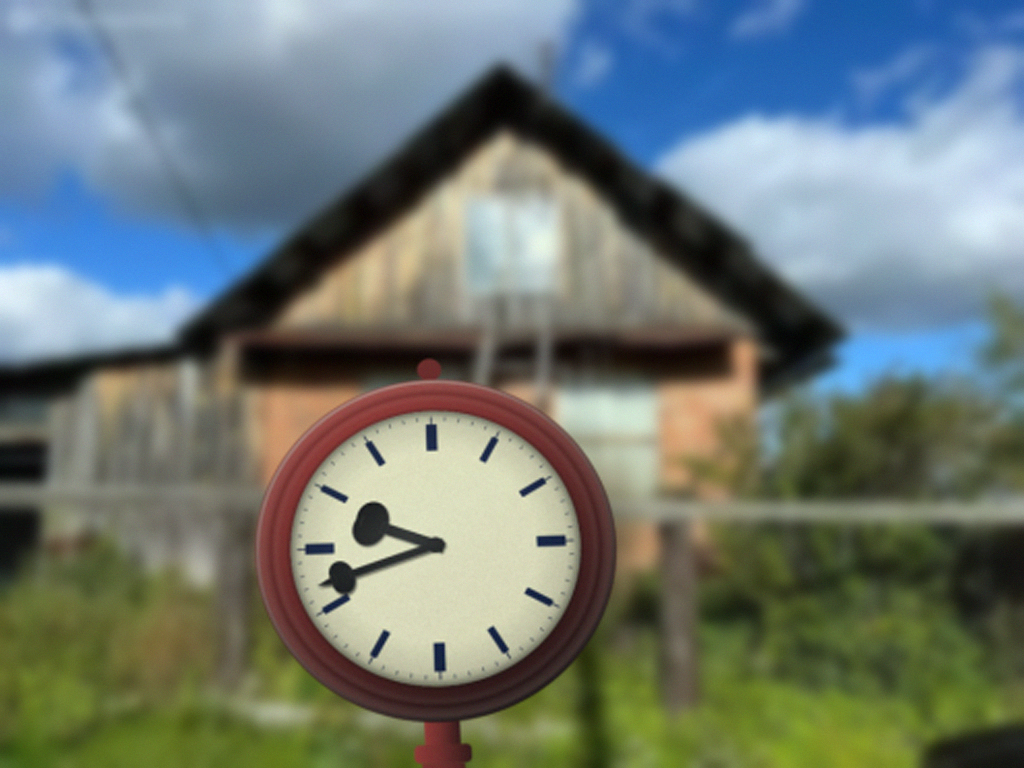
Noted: **9:42**
